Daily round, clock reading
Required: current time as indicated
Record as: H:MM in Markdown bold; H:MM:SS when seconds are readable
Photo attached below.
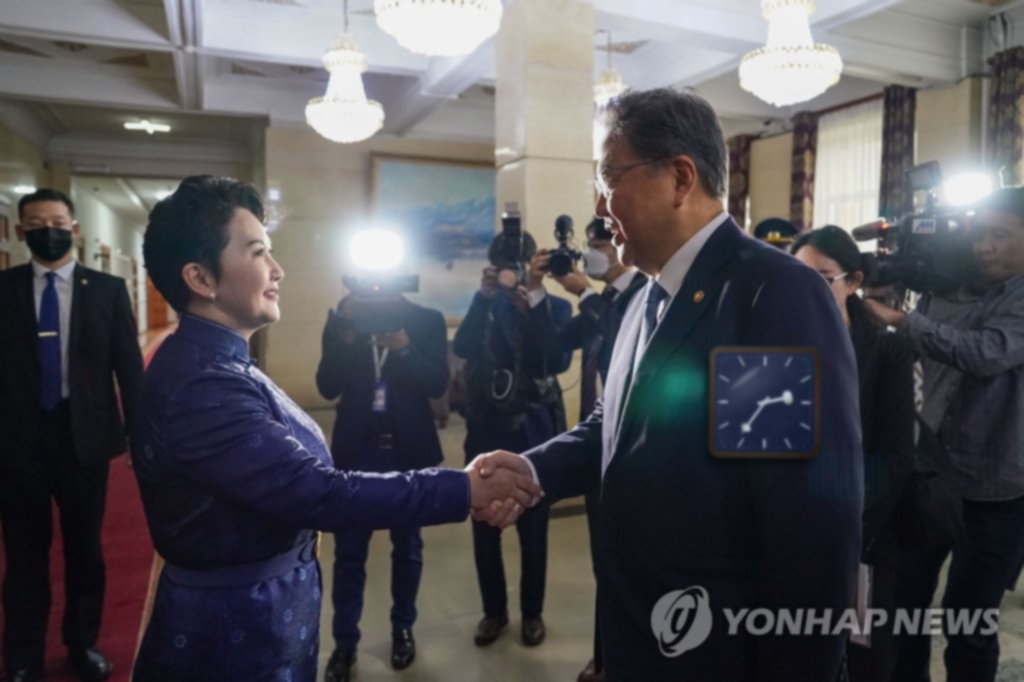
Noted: **2:36**
